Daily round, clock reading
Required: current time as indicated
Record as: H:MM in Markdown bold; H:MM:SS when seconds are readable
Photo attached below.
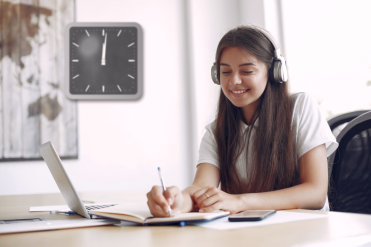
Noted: **12:01**
